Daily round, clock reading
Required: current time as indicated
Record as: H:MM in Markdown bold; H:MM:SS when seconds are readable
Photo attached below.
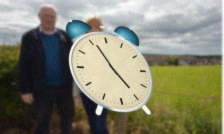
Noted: **4:56**
